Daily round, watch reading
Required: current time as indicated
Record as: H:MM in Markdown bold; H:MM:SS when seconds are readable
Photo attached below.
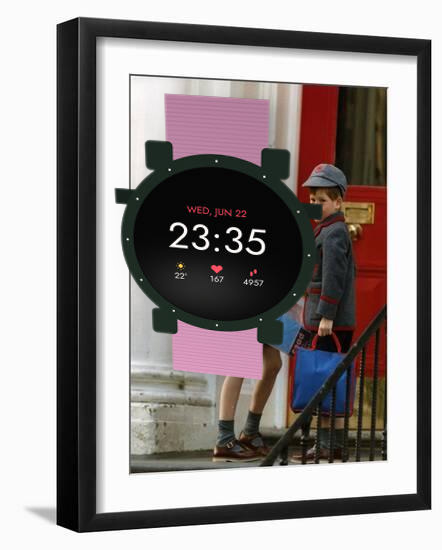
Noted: **23:35**
